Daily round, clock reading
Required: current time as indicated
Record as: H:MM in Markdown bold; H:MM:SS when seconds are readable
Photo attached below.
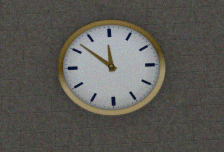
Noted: **11:52**
